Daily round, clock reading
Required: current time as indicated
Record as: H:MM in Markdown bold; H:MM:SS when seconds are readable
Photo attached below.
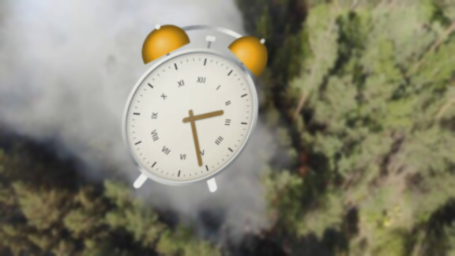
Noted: **2:26**
